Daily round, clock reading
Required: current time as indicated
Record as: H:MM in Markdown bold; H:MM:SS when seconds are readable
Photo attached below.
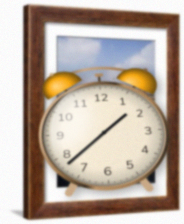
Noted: **1:38**
